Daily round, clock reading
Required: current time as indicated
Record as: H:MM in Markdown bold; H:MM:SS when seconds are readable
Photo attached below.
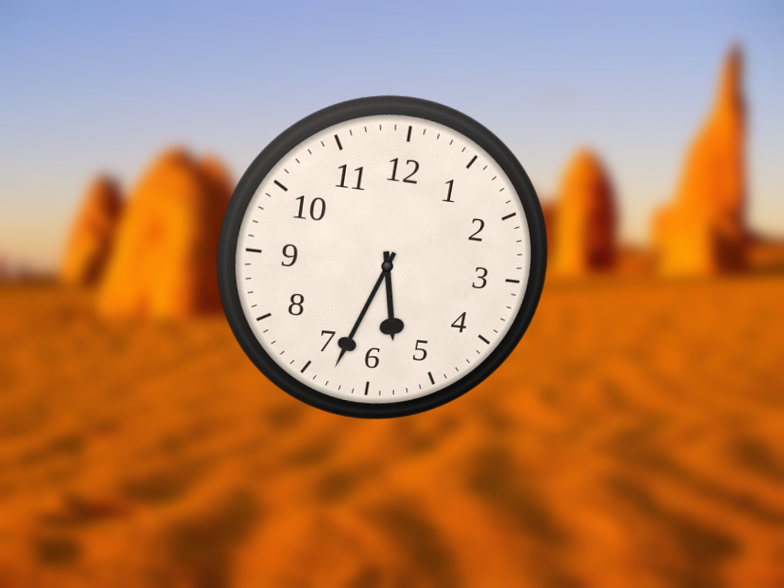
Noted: **5:33**
